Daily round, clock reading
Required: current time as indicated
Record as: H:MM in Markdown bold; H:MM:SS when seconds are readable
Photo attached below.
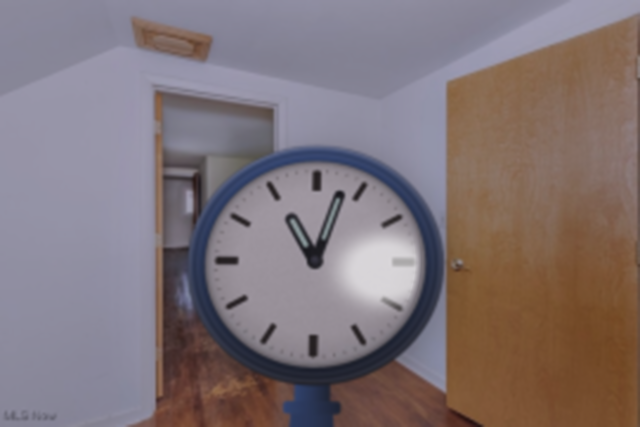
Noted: **11:03**
